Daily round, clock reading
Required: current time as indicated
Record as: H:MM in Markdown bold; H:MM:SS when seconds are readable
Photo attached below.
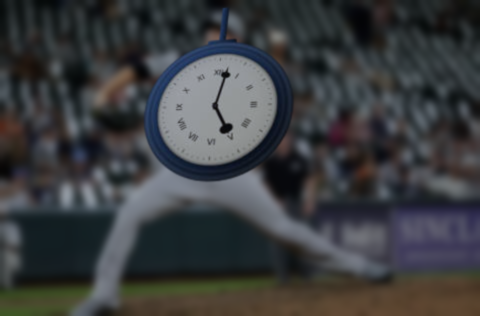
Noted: **5:02**
